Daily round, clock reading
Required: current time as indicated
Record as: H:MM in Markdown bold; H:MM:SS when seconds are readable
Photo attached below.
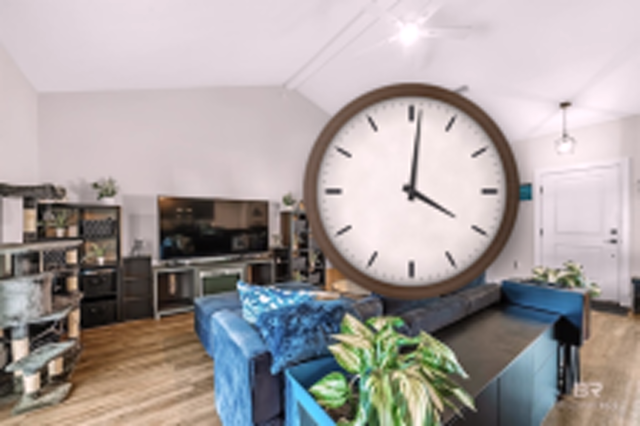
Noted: **4:01**
